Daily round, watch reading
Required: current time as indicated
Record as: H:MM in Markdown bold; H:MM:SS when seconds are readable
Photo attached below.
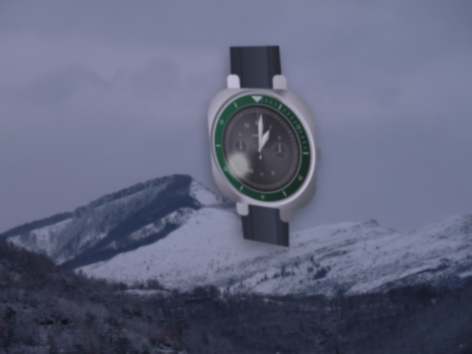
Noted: **1:01**
